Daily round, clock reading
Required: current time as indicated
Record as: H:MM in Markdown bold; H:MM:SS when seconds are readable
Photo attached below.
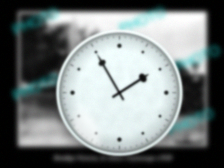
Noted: **1:55**
